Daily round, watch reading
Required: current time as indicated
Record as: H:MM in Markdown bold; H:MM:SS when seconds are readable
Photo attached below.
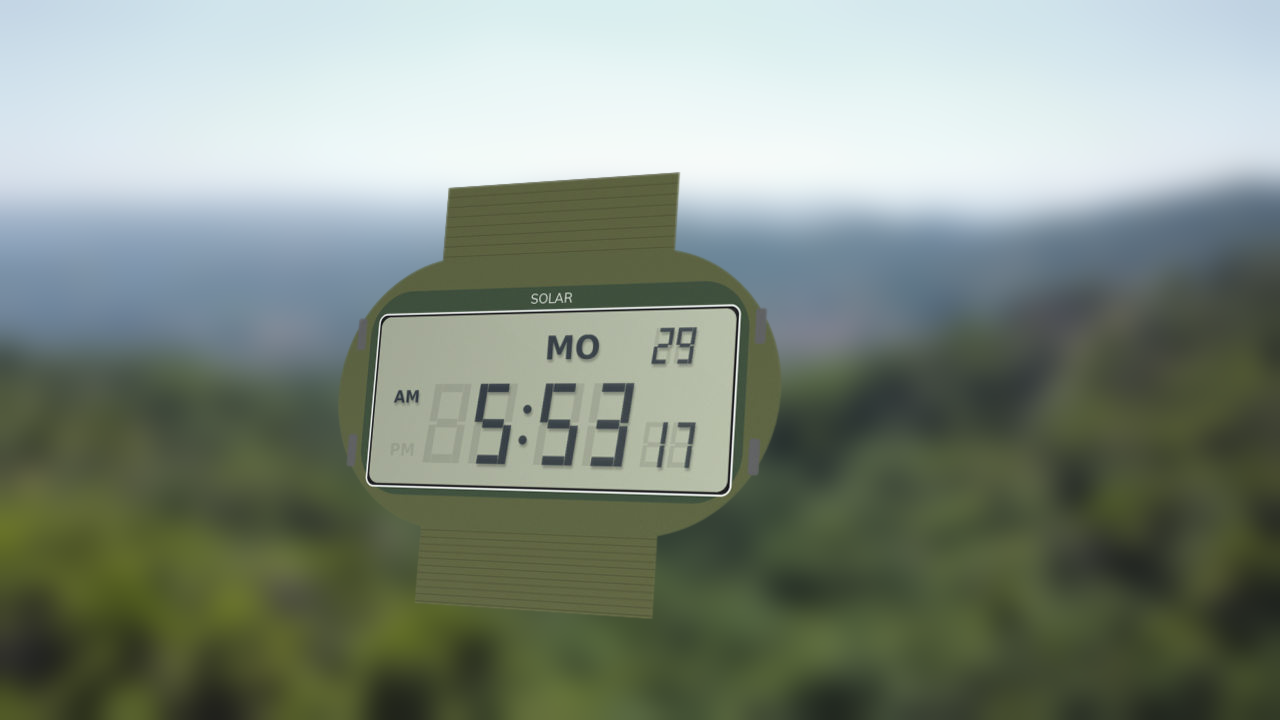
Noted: **5:53:17**
